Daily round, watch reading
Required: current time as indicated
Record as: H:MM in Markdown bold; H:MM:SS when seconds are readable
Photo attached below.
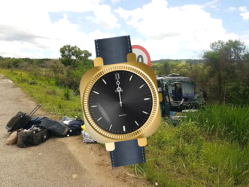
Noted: **12:00**
